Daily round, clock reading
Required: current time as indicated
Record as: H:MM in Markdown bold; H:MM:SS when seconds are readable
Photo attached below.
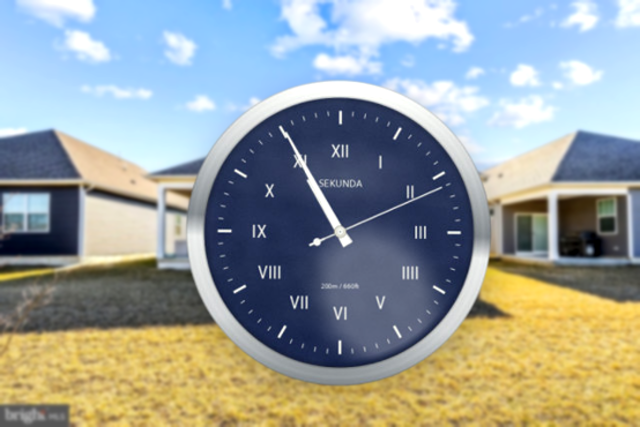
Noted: **10:55:11**
